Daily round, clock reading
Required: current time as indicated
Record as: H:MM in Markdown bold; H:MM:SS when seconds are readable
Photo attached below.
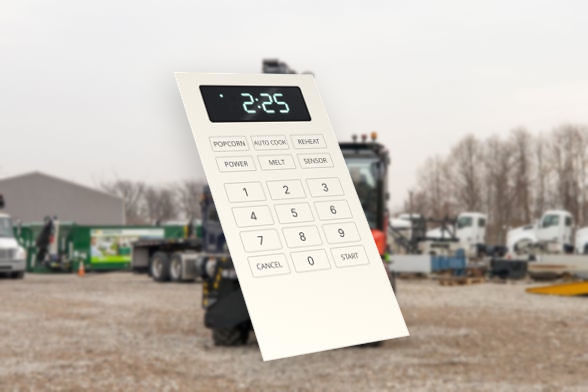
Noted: **2:25**
